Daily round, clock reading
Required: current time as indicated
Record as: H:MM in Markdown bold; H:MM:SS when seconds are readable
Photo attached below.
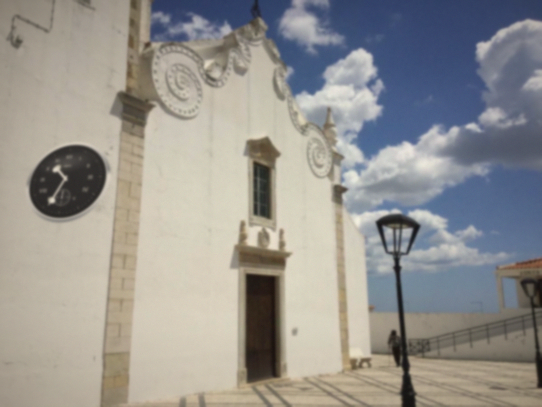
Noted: **10:34**
